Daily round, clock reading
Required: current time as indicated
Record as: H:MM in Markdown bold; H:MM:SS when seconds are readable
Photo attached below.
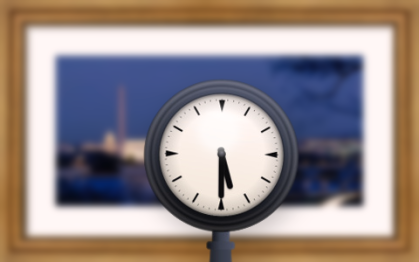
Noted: **5:30**
